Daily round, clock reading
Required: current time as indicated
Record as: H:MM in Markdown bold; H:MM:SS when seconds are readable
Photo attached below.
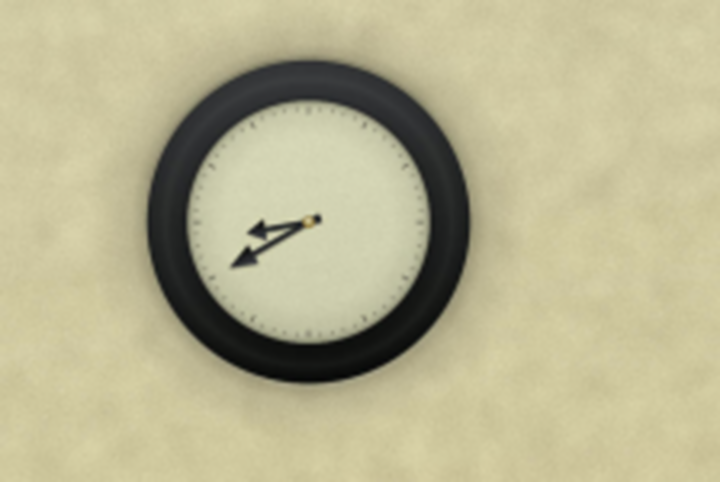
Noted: **8:40**
